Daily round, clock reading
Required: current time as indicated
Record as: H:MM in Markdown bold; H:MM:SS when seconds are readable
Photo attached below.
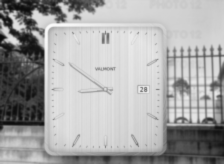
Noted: **8:51**
